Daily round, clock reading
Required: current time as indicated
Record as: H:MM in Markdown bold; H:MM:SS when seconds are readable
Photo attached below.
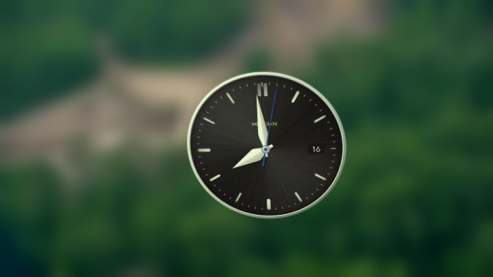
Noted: **7:59:02**
